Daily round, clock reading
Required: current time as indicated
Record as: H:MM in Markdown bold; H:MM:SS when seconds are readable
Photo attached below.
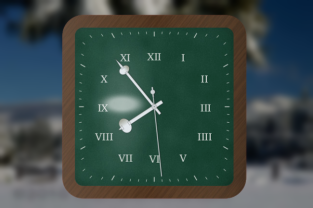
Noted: **7:53:29**
